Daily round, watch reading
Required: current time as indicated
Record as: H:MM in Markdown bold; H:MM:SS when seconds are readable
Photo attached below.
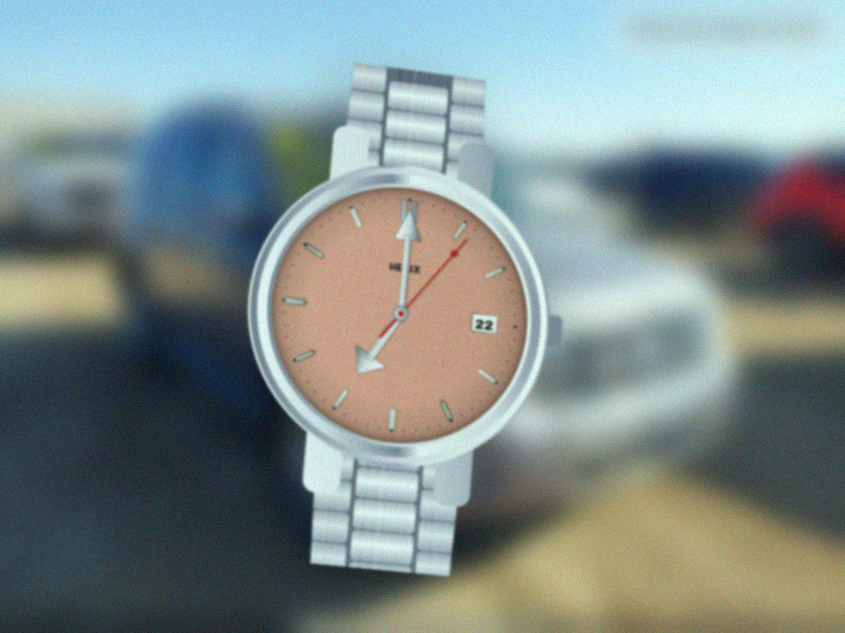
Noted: **7:00:06**
